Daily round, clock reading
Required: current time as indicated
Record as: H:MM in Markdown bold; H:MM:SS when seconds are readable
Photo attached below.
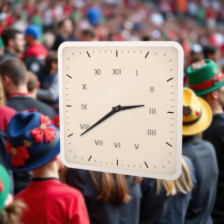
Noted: **2:39**
